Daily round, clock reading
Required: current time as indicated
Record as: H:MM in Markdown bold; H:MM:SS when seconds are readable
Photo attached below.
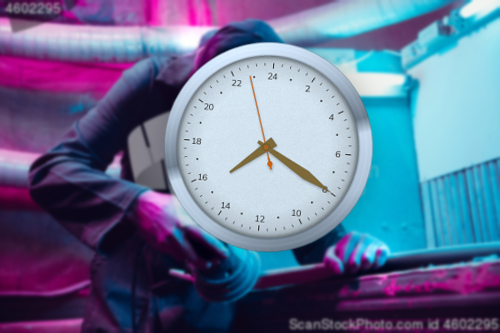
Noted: **15:19:57**
